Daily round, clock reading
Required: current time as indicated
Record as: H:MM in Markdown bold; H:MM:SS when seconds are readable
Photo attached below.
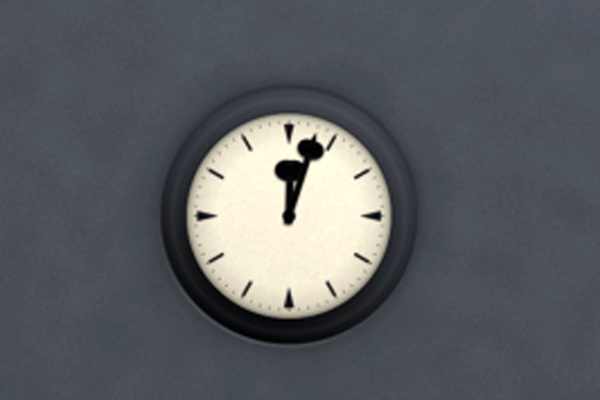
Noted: **12:03**
